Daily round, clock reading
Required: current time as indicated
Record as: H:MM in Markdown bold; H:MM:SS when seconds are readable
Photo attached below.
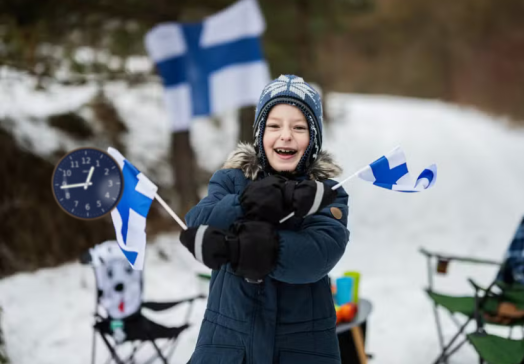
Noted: **12:44**
